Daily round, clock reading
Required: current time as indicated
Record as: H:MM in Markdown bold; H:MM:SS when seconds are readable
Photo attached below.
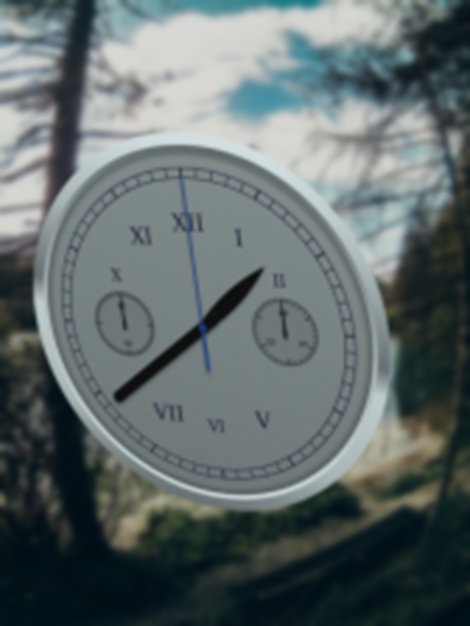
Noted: **1:39**
